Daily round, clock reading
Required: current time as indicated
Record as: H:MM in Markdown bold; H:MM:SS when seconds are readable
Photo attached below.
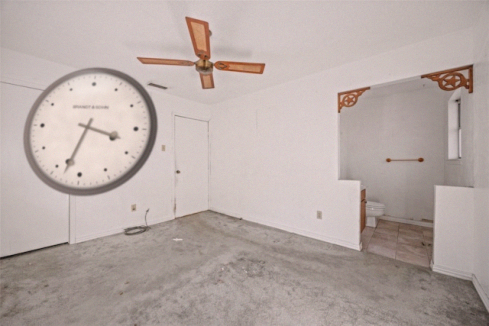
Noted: **3:33**
